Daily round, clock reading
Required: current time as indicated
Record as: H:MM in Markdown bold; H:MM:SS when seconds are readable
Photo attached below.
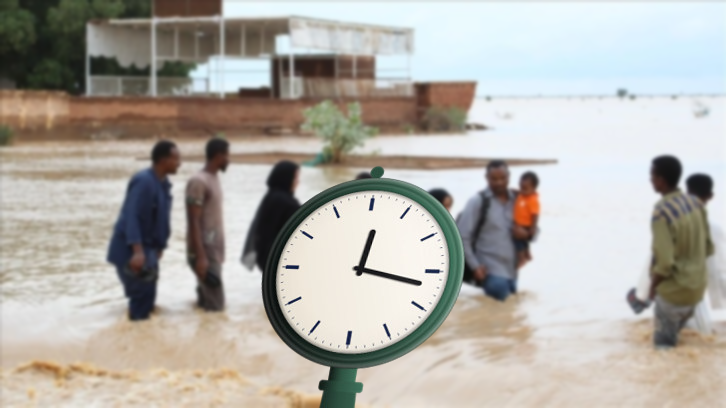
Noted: **12:17**
